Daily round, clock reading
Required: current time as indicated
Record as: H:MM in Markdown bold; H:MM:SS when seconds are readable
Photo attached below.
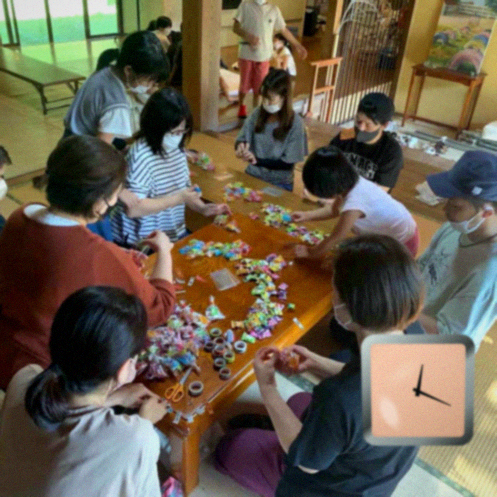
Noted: **12:19**
